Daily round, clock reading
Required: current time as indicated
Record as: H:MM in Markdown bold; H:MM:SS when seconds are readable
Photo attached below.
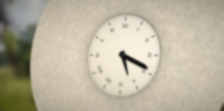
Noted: **5:19**
